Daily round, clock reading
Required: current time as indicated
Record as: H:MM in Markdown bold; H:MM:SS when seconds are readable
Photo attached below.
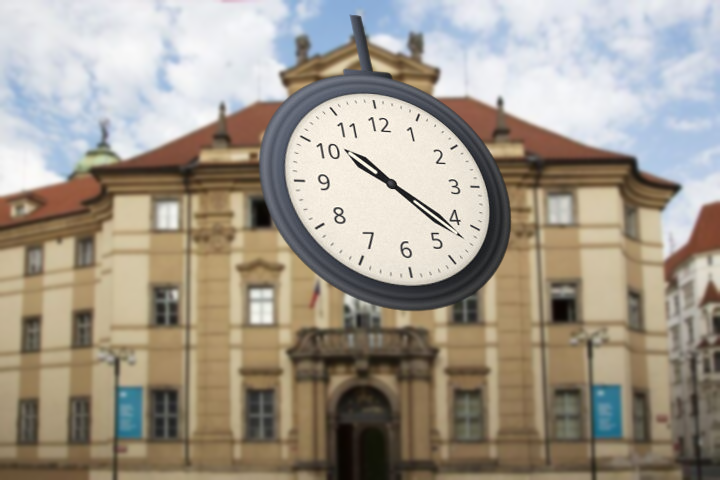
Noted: **10:22**
